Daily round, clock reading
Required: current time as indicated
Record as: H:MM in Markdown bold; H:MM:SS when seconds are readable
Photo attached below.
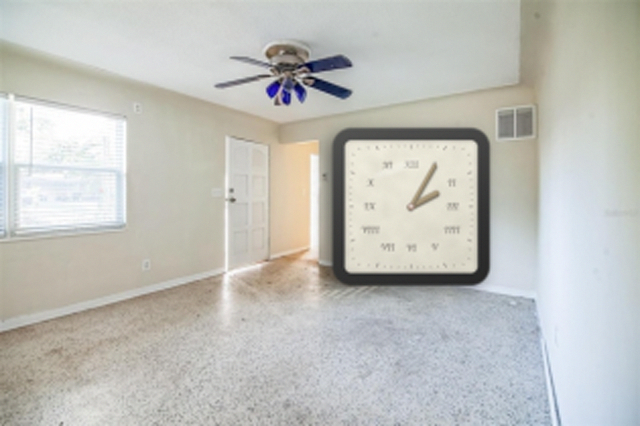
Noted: **2:05**
